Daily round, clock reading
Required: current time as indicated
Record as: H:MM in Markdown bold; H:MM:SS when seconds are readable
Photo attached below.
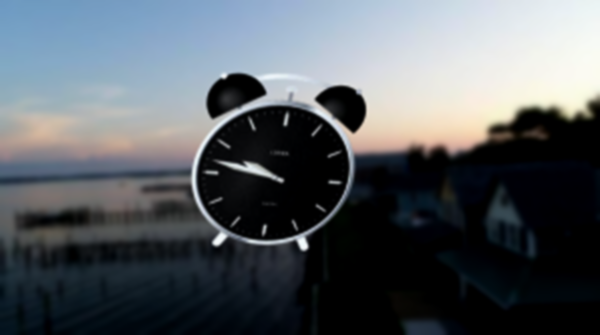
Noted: **9:47**
